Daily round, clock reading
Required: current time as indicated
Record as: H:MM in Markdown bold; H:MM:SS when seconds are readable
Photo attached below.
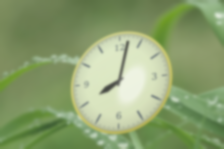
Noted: **8:02**
